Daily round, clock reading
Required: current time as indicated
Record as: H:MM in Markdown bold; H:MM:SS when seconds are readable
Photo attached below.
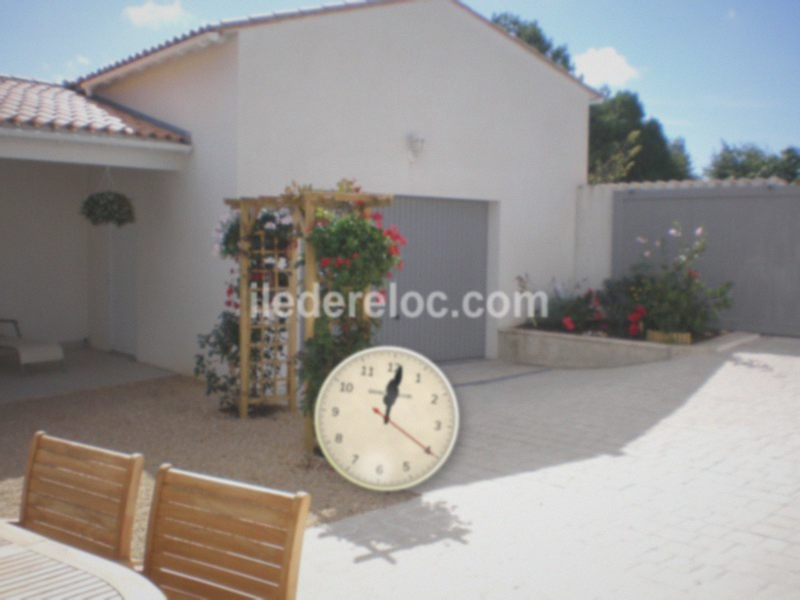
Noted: **12:01:20**
